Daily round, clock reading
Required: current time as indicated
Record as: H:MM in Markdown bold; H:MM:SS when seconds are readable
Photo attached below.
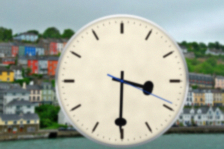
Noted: **3:30:19**
